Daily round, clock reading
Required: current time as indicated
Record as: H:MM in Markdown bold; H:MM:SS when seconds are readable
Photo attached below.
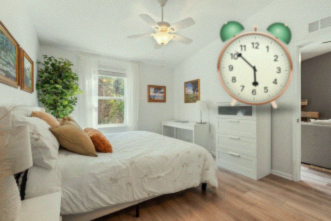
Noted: **5:52**
